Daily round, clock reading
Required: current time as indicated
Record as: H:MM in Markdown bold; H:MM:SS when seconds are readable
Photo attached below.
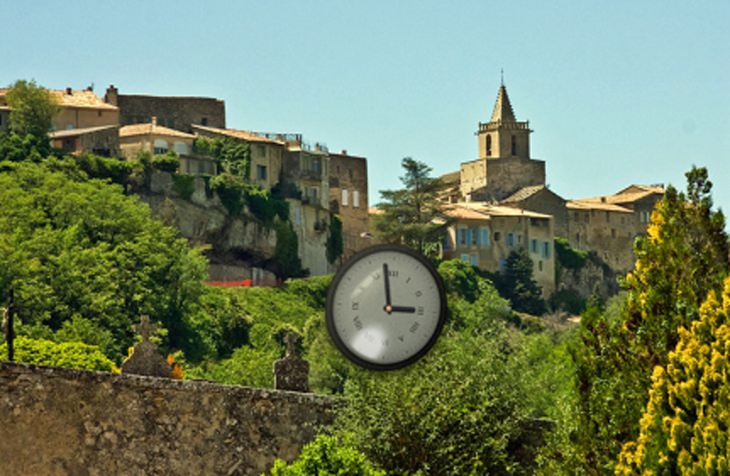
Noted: **2:58**
